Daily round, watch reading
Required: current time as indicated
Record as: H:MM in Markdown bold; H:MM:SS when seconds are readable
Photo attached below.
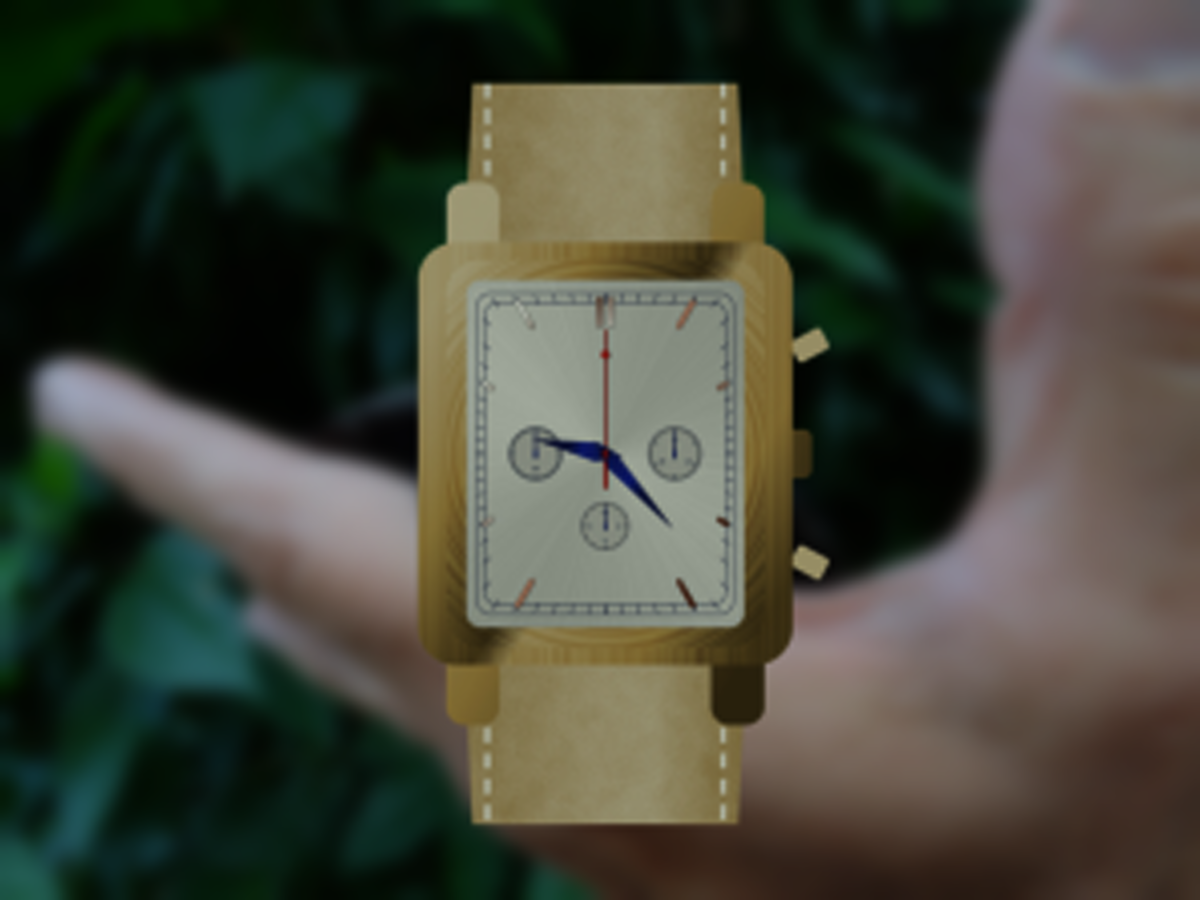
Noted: **9:23**
